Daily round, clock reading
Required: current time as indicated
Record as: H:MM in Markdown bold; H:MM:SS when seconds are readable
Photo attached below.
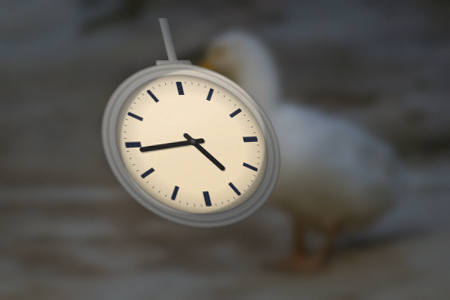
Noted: **4:44**
